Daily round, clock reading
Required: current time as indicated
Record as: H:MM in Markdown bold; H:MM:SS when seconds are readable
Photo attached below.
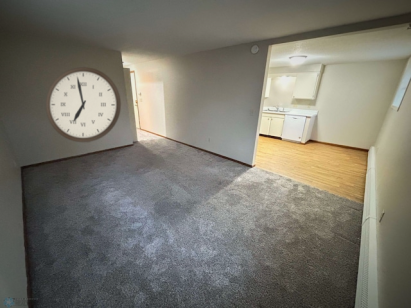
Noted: **6:58**
